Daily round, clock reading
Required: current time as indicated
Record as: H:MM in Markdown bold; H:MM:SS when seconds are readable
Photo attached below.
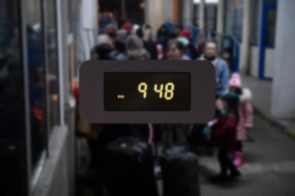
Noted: **9:48**
